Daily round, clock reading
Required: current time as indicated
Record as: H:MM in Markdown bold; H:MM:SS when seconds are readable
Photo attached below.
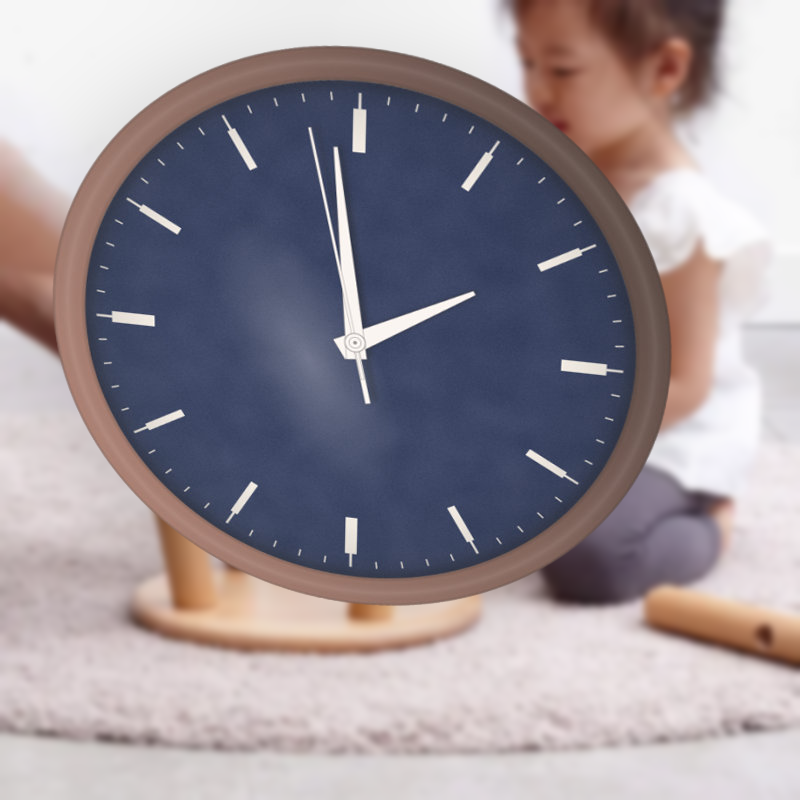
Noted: **1:58:58**
